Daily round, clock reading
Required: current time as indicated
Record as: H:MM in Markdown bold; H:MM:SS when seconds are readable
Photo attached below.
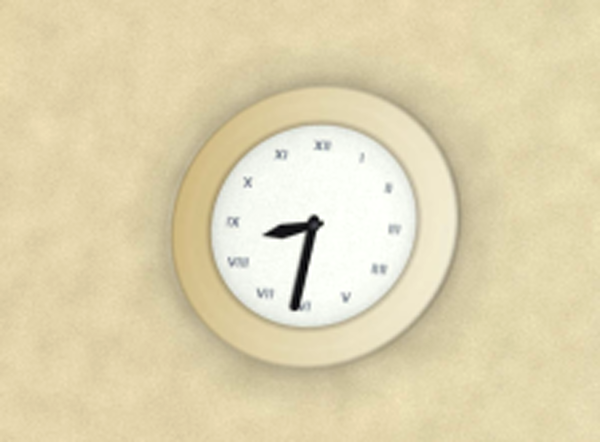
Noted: **8:31**
